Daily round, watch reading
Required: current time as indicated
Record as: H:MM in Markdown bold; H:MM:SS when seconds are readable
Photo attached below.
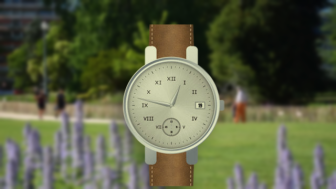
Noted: **12:47**
